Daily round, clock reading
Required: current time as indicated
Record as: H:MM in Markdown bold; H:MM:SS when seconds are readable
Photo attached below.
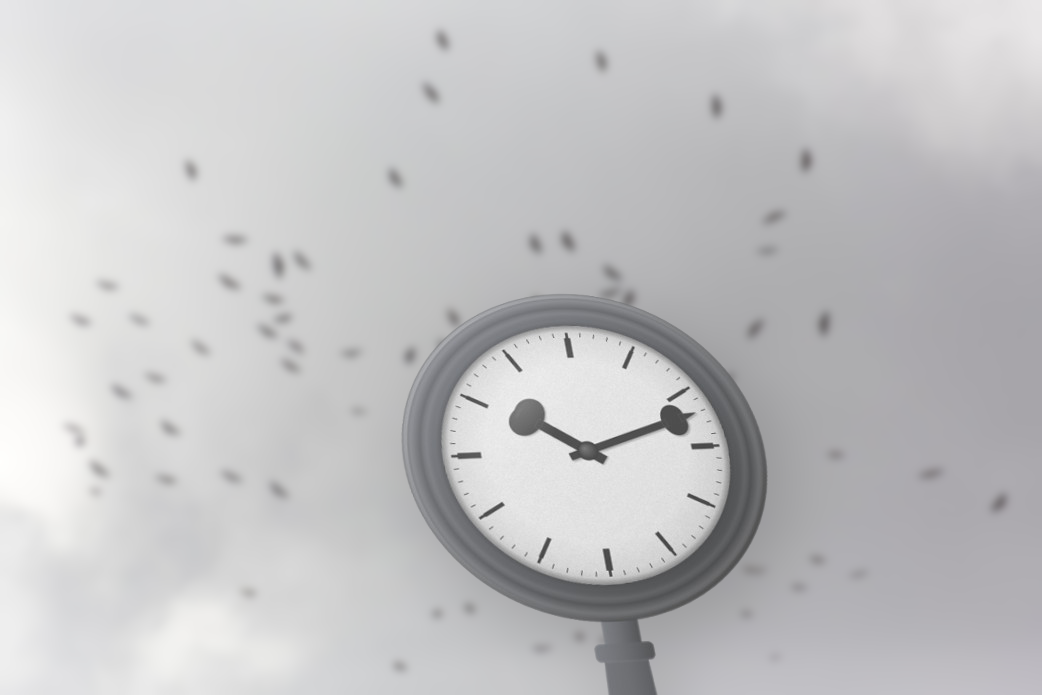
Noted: **10:12**
